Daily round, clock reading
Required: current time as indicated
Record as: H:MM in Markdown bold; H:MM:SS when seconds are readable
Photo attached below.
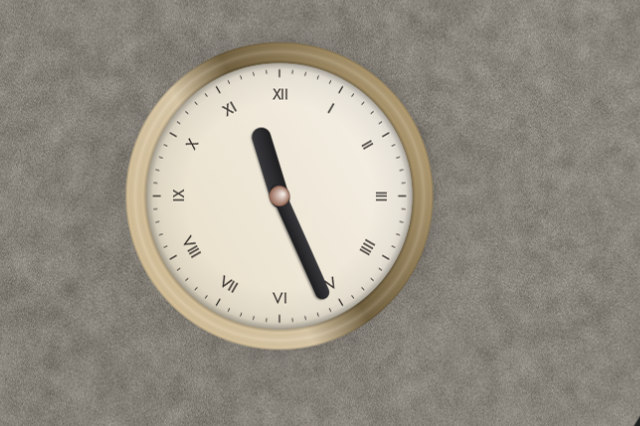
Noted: **11:26**
